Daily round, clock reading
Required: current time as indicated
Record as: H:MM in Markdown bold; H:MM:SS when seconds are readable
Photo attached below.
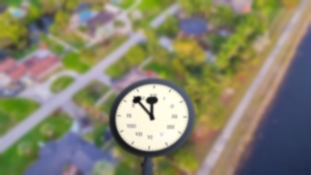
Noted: **11:53**
